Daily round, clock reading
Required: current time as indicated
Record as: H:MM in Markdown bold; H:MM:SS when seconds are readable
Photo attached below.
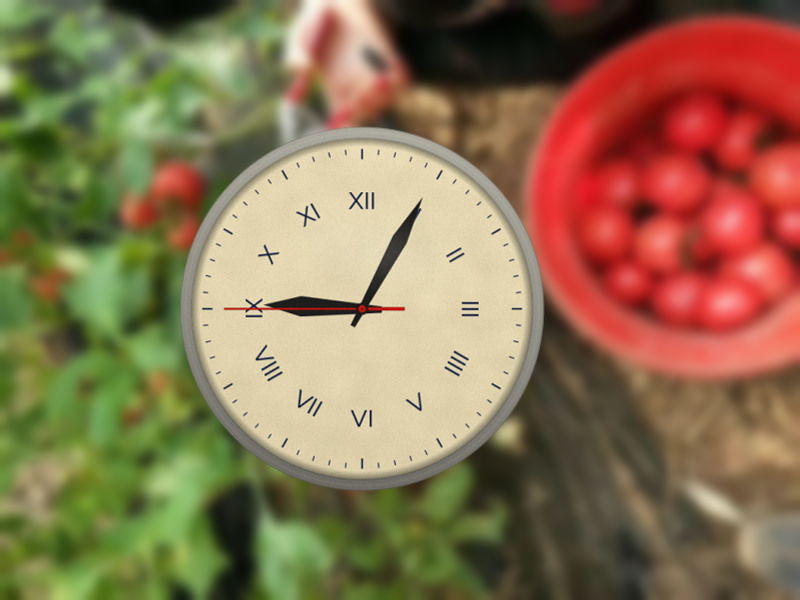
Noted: **9:04:45**
